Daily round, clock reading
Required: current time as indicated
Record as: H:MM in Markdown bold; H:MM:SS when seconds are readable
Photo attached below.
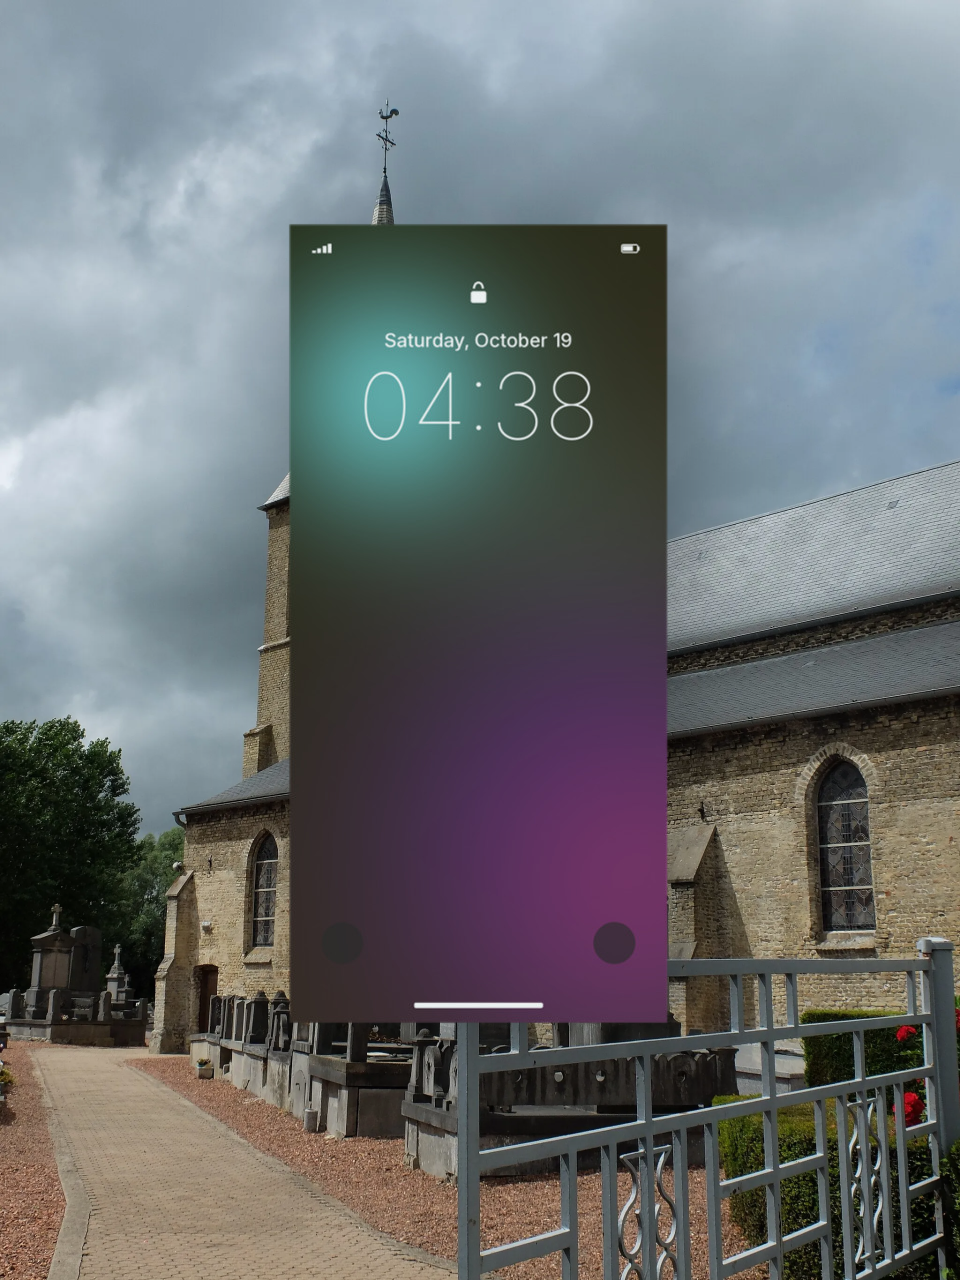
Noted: **4:38**
